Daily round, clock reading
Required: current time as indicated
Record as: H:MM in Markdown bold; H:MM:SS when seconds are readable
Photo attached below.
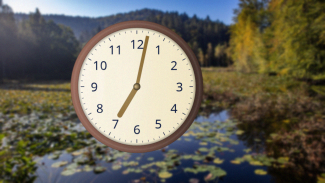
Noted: **7:02**
